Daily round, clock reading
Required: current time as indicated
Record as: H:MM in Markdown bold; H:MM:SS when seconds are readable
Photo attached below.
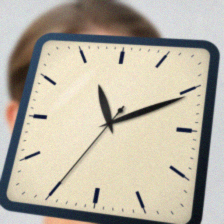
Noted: **11:10:35**
